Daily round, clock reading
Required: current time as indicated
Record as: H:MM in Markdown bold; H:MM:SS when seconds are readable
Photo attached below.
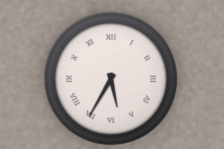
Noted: **5:35**
